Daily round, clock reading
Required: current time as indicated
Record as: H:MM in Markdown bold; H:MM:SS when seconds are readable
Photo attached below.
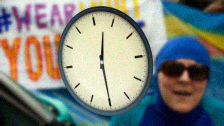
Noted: **12:30**
